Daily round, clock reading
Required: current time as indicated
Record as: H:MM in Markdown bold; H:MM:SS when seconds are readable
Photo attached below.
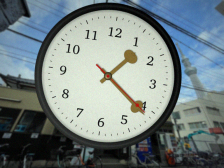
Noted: **1:21:21**
